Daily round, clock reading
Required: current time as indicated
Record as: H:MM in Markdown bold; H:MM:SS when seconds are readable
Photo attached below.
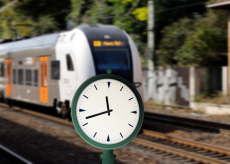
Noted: **11:42**
